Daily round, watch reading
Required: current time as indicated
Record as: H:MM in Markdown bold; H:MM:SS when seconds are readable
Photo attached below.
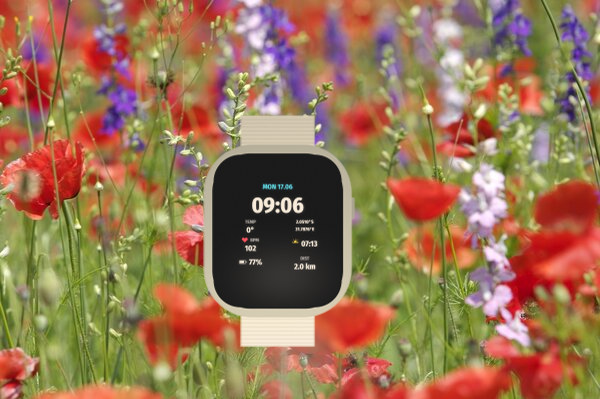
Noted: **9:06**
